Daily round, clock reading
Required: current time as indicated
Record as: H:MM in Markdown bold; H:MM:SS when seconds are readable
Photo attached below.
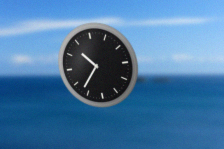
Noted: **10:37**
